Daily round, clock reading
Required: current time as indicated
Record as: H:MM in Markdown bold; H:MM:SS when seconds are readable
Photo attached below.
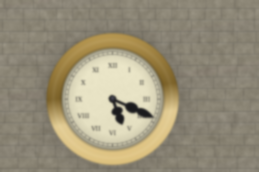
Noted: **5:19**
